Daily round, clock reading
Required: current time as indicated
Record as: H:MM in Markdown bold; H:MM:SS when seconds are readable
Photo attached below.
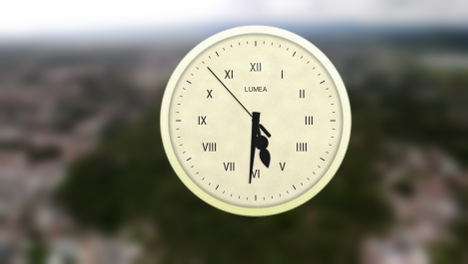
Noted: **5:30:53**
